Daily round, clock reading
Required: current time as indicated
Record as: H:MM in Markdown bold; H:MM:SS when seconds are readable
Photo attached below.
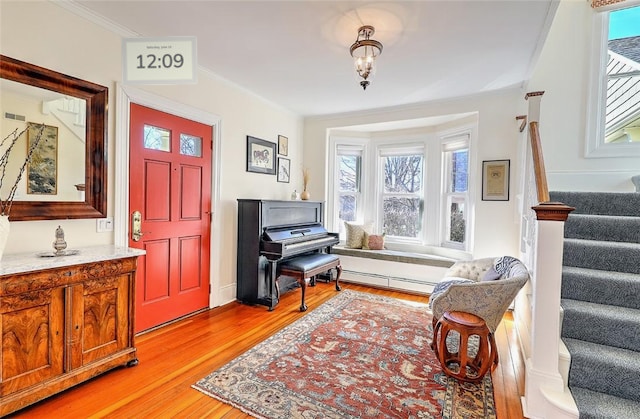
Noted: **12:09**
